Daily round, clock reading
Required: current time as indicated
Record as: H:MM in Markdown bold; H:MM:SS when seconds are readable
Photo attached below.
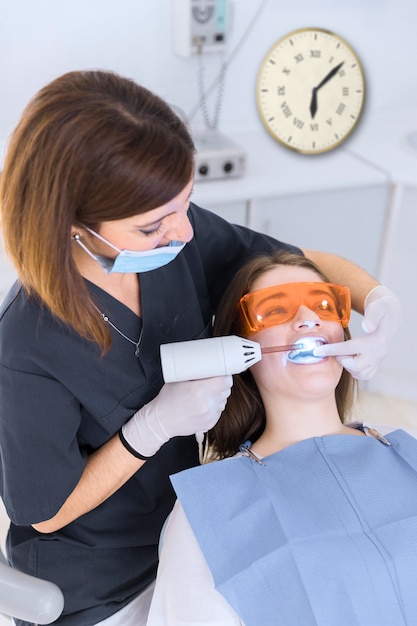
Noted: **6:08**
